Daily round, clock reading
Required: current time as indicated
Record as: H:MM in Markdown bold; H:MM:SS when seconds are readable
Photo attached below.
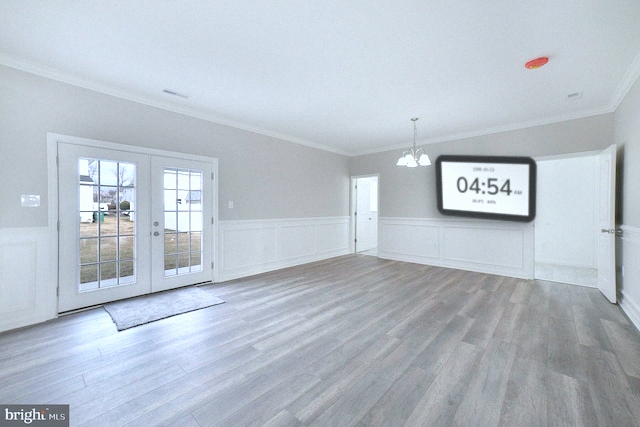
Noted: **4:54**
